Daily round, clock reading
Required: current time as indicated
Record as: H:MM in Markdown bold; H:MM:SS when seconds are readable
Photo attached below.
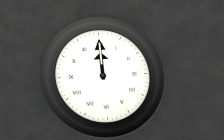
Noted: **12:00**
